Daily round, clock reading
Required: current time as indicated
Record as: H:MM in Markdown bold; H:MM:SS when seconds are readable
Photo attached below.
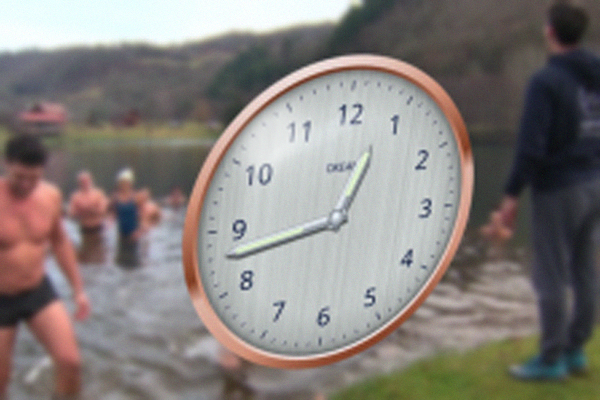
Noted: **12:43**
